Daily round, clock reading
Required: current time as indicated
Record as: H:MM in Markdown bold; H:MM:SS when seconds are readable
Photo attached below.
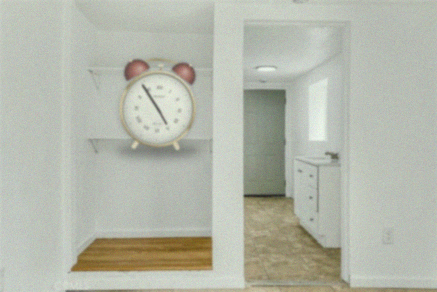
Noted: **4:54**
